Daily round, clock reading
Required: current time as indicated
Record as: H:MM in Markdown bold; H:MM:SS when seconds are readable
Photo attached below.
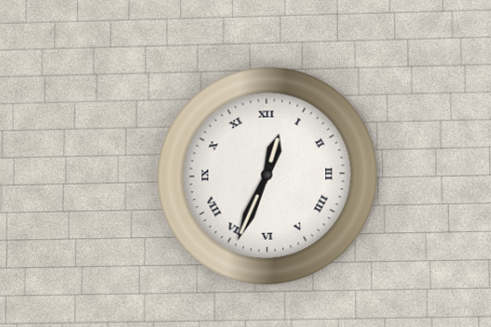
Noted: **12:34**
